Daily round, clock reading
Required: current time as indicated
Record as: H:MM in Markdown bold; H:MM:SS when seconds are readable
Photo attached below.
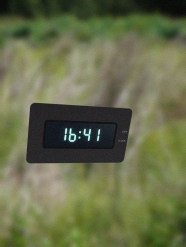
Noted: **16:41**
